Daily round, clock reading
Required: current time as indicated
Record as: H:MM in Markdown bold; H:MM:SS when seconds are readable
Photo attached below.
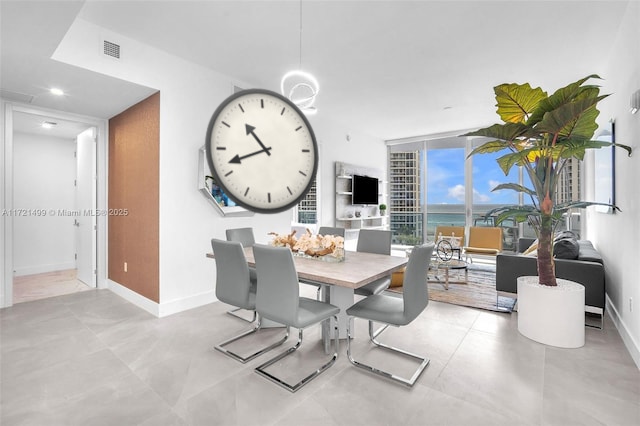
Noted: **10:42**
